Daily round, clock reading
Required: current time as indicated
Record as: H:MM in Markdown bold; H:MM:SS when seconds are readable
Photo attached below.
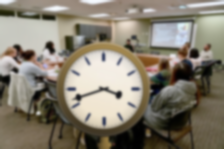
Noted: **3:42**
